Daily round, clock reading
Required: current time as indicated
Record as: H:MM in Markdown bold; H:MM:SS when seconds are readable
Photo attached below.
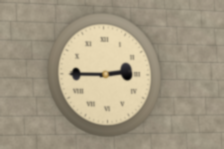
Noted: **2:45**
